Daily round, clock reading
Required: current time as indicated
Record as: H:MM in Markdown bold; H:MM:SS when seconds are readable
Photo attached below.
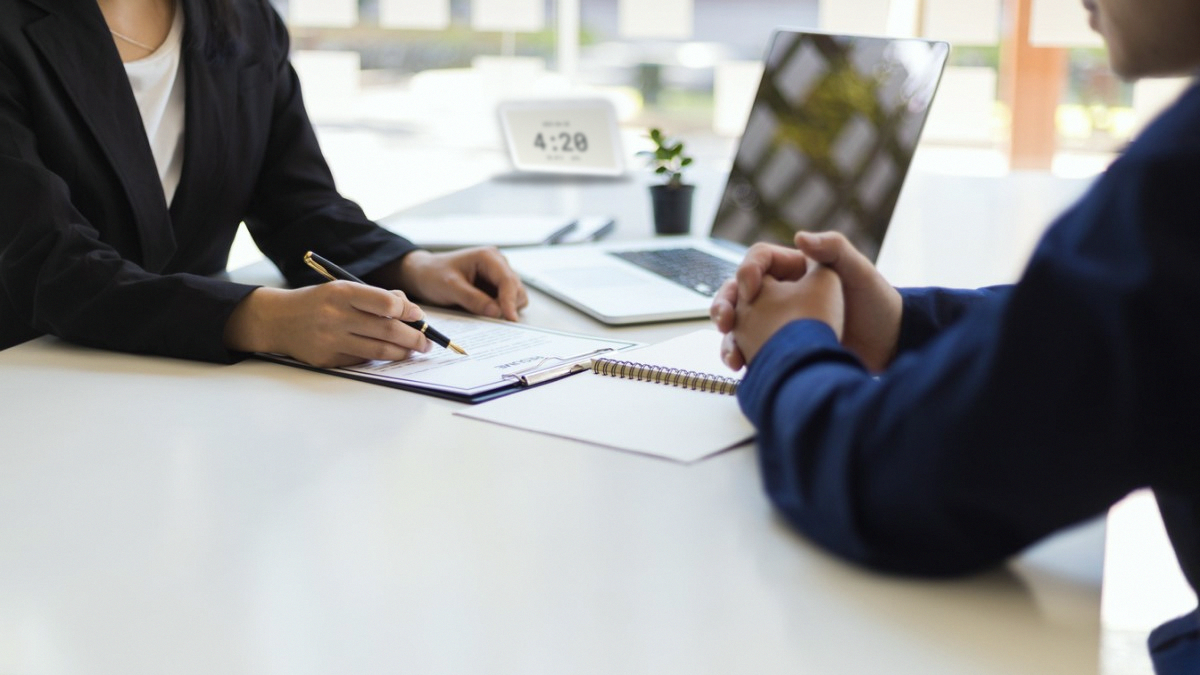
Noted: **4:20**
